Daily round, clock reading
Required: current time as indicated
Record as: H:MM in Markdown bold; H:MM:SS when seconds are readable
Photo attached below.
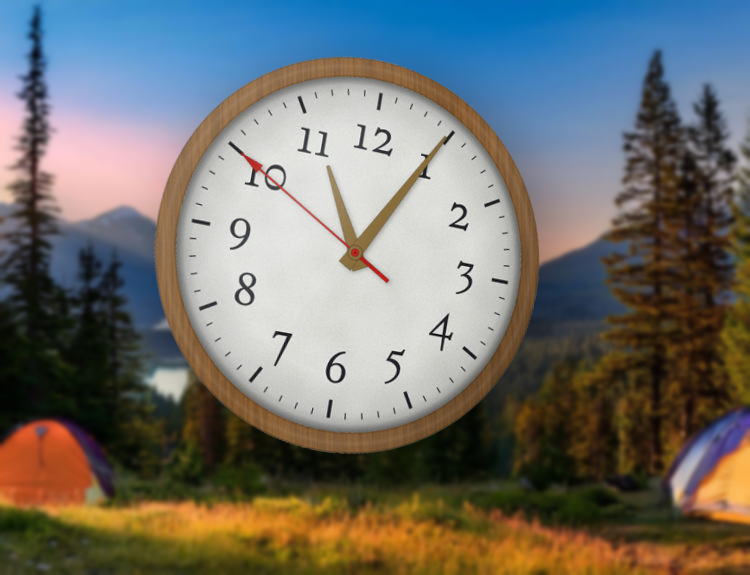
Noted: **11:04:50**
